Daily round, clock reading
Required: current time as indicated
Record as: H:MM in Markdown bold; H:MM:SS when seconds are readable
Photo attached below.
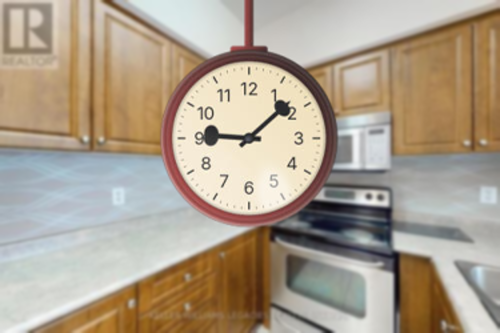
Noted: **9:08**
